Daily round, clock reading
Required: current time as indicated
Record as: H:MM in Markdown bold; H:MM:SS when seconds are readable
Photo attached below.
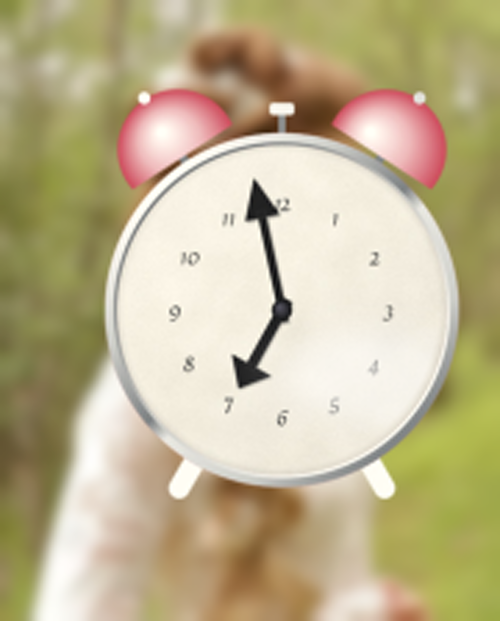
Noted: **6:58**
